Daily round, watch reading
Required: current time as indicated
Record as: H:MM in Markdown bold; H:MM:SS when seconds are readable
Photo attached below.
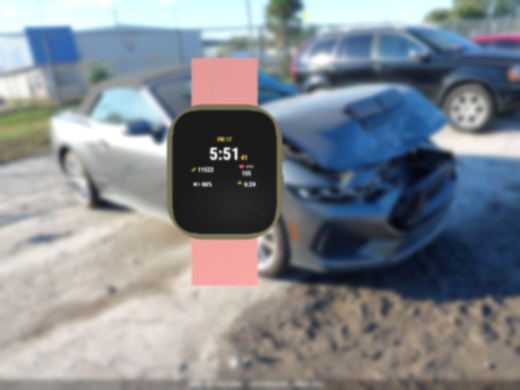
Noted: **5:51**
